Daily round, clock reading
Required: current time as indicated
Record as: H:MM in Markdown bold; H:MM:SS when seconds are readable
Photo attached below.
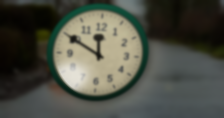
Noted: **11:50**
